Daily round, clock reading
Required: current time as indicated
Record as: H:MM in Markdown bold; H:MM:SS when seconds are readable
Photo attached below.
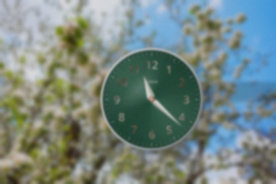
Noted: **11:22**
